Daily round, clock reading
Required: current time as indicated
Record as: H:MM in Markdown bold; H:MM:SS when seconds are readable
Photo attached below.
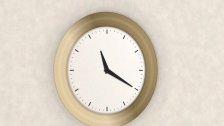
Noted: **11:20**
